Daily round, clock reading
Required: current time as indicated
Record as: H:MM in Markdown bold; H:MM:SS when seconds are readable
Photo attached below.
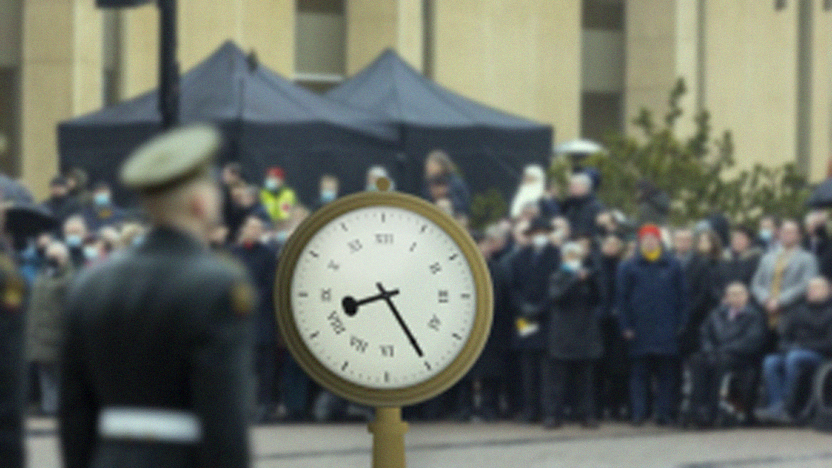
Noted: **8:25**
